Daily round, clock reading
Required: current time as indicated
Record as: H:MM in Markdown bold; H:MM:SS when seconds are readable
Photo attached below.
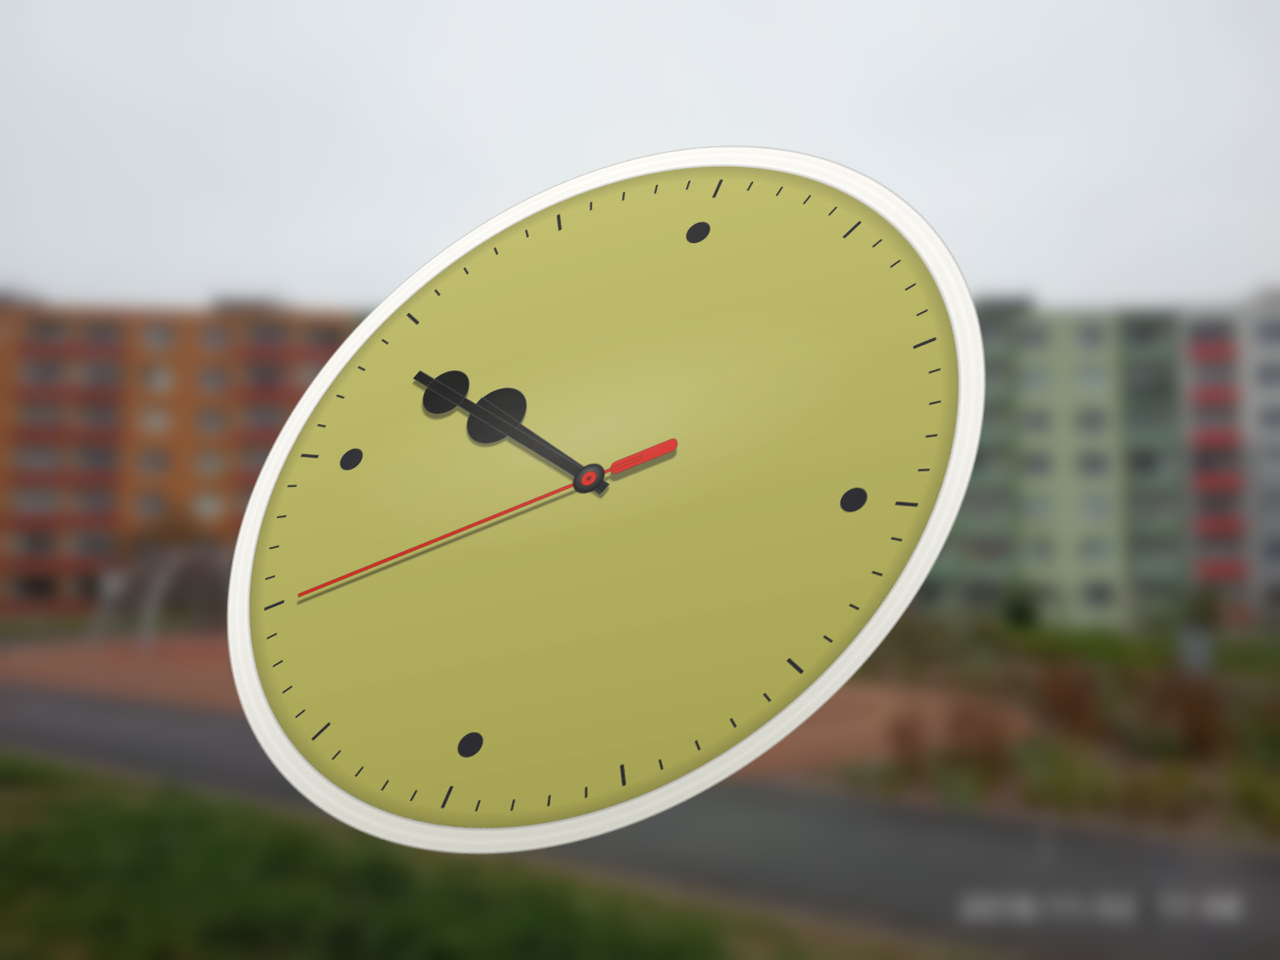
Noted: **9:48:40**
